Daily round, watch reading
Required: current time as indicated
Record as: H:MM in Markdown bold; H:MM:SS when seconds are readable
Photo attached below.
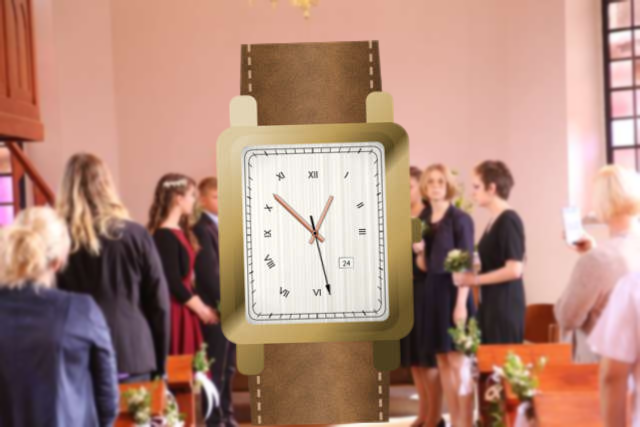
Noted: **12:52:28**
